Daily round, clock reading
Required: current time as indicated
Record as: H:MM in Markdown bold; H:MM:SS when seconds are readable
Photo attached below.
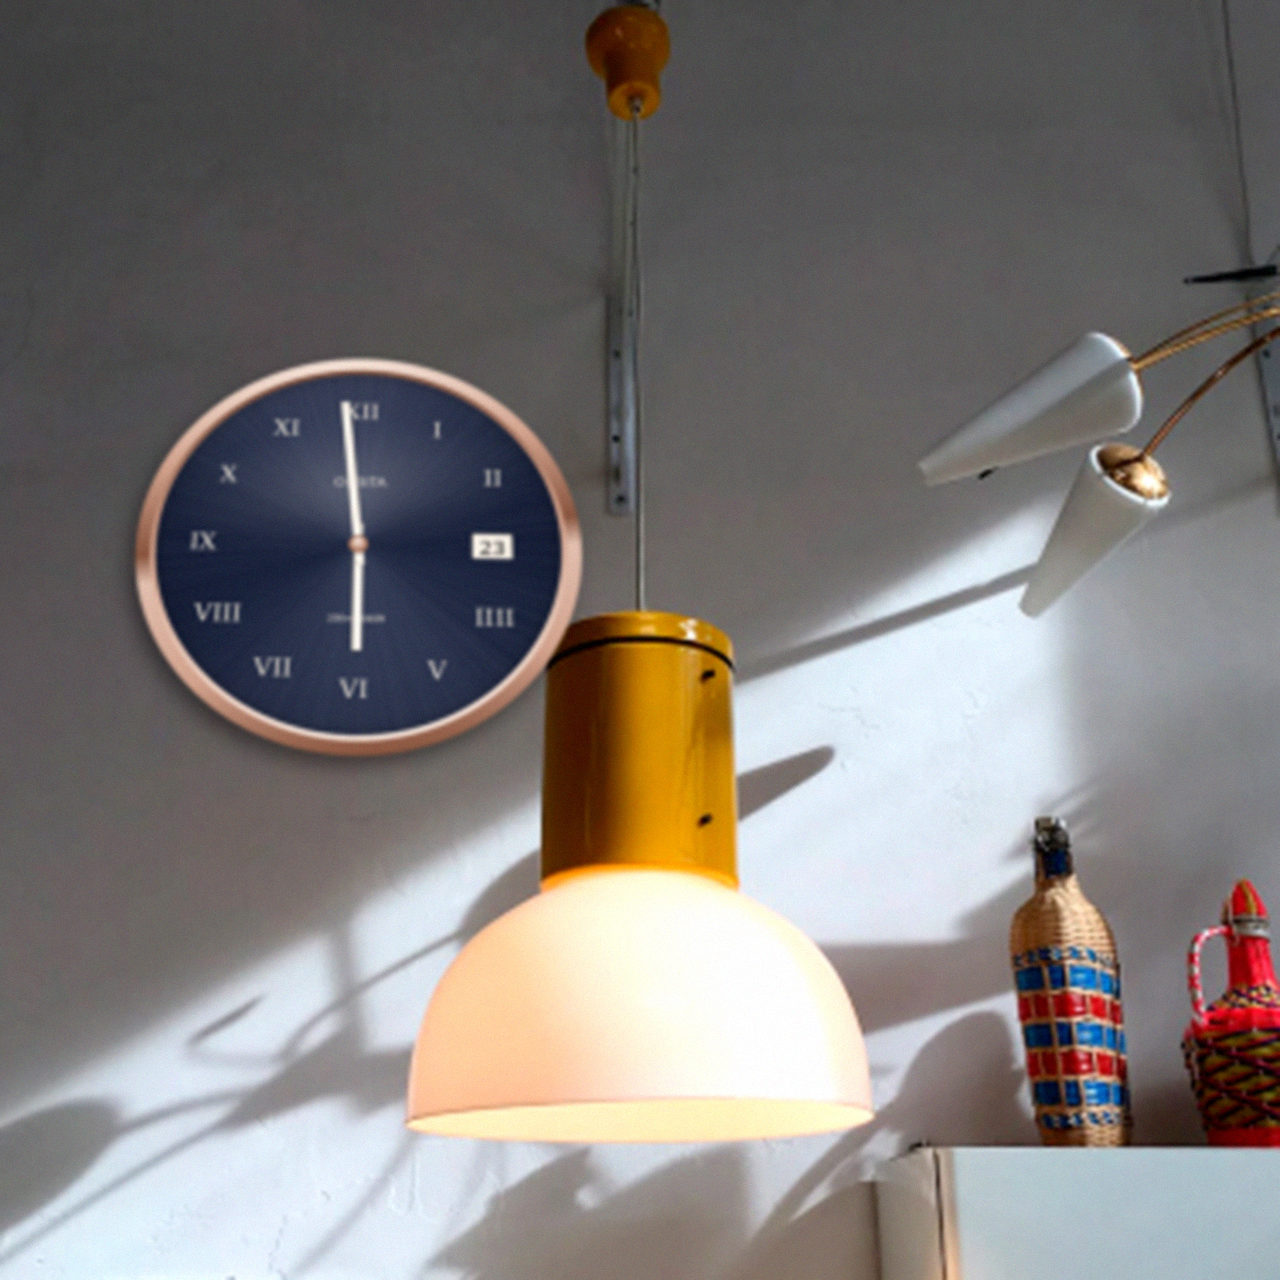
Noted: **5:59**
